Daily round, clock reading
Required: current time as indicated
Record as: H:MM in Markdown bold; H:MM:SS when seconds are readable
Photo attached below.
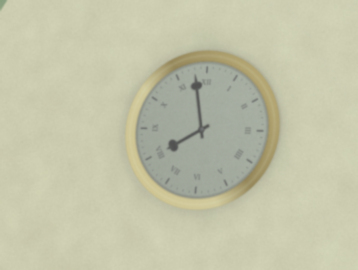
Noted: **7:58**
